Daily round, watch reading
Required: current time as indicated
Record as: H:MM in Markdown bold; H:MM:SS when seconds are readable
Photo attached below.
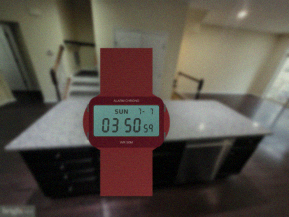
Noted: **3:50:59**
